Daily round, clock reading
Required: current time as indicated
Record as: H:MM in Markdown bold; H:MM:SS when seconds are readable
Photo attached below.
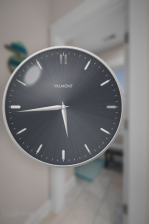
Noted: **5:44**
